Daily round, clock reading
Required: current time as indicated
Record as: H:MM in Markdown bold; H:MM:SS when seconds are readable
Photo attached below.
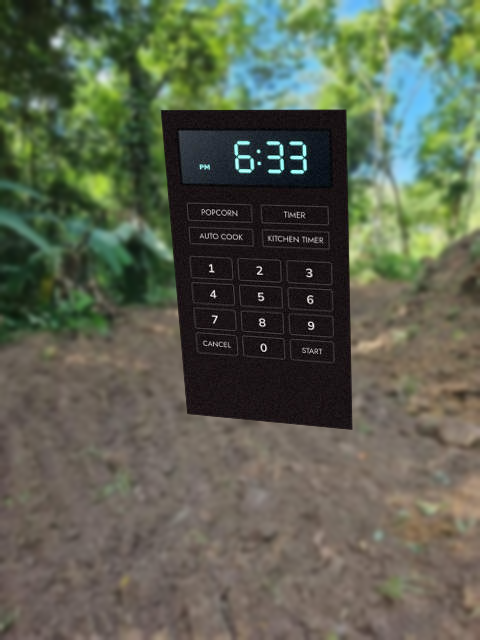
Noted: **6:33**
